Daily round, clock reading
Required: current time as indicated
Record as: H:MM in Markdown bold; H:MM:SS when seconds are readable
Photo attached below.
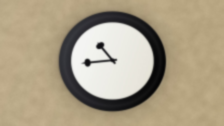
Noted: **10:44**
